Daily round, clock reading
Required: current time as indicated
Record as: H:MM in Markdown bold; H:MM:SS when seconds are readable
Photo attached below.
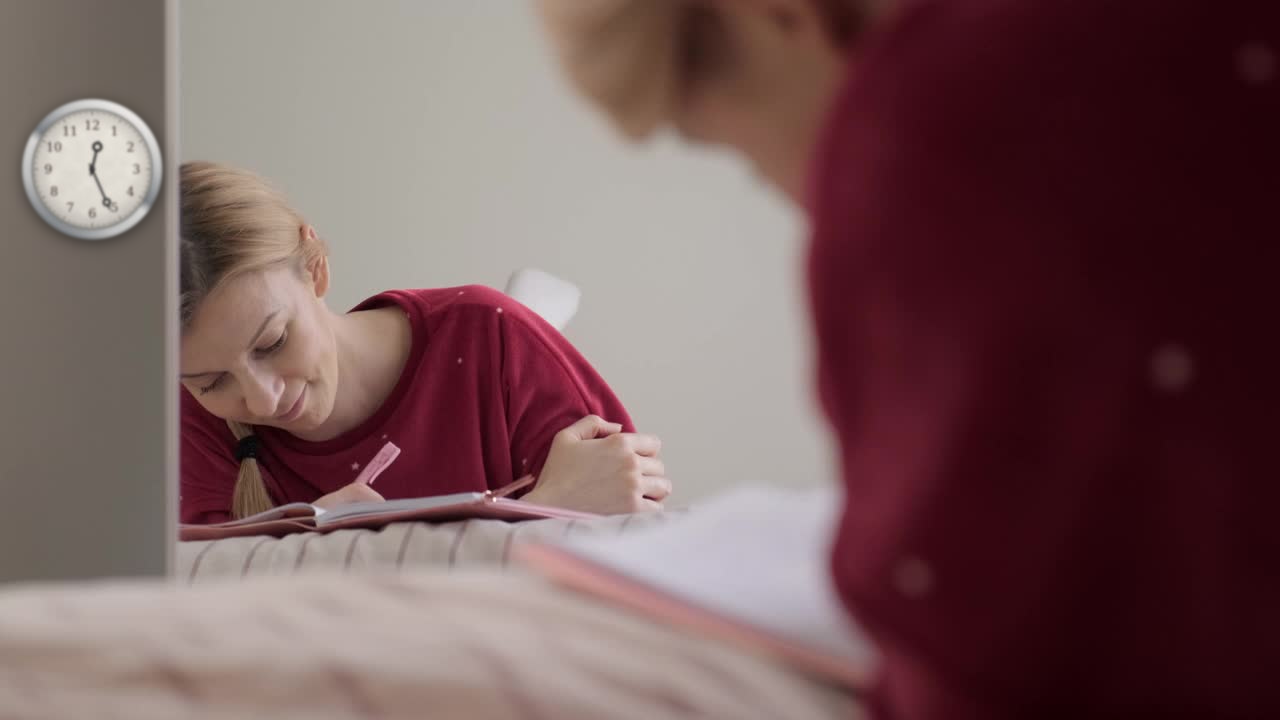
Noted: **12:26**
